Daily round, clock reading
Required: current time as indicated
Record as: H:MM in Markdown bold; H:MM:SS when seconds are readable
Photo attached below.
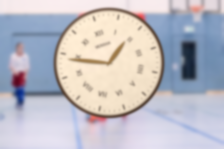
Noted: **1:49**
